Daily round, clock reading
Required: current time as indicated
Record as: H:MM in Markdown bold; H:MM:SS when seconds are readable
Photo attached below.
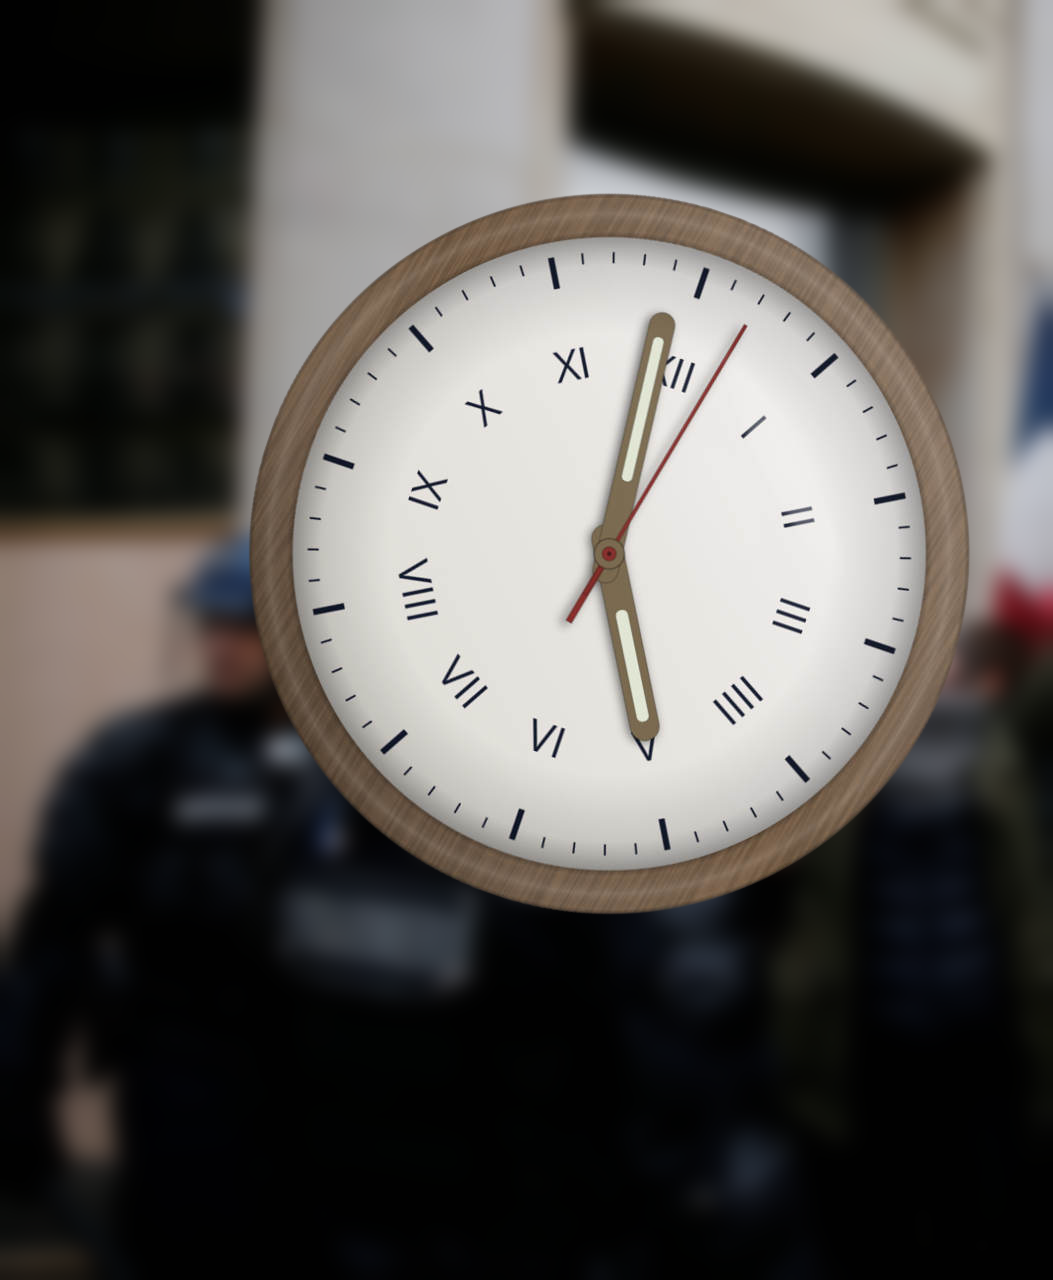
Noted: **4:59:02**
